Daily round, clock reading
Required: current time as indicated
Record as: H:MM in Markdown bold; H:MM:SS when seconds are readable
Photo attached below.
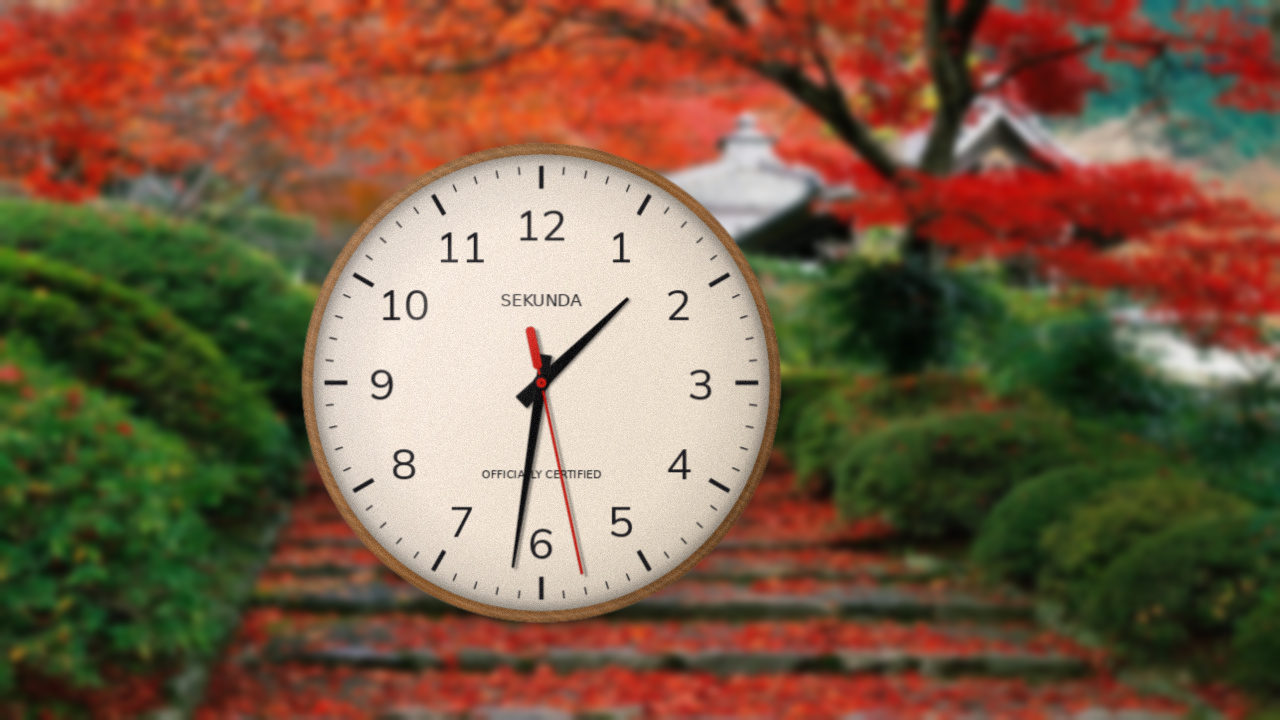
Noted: **1:31:28**
